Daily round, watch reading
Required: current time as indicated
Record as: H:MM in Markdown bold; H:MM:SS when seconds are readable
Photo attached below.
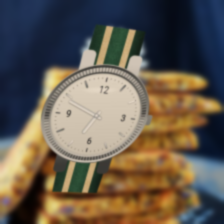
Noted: **6:49**
